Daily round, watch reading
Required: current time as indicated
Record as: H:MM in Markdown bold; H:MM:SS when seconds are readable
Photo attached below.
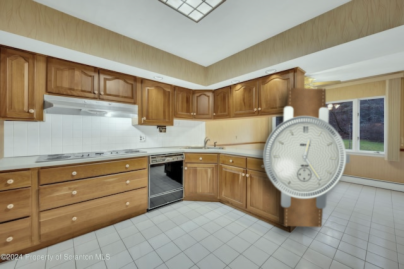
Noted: **12:24**
